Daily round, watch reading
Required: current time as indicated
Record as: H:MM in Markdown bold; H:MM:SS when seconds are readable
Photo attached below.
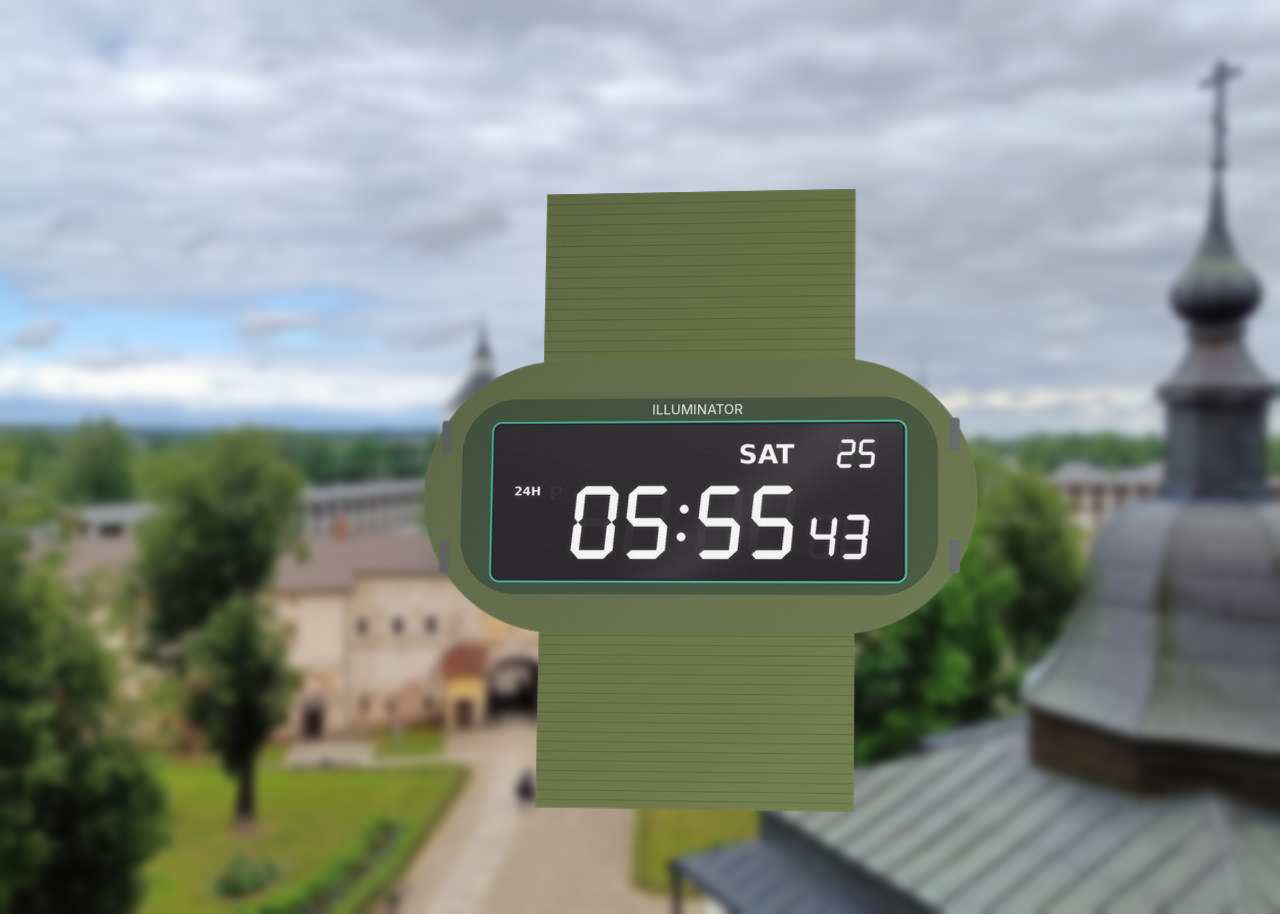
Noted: **5:55:43**
